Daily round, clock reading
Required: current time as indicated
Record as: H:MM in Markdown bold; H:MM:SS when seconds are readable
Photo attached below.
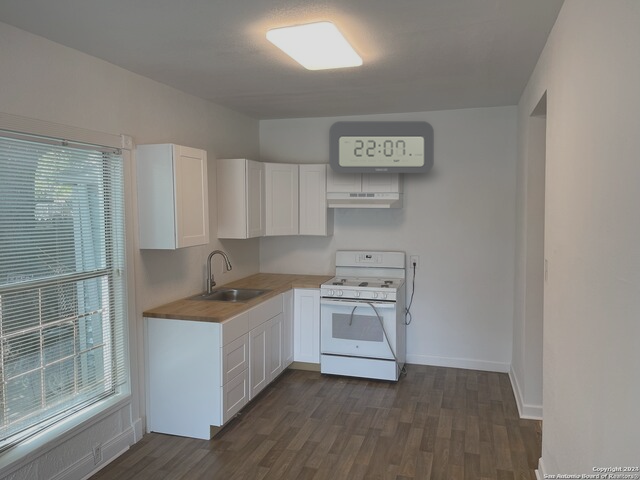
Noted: **22:07**
